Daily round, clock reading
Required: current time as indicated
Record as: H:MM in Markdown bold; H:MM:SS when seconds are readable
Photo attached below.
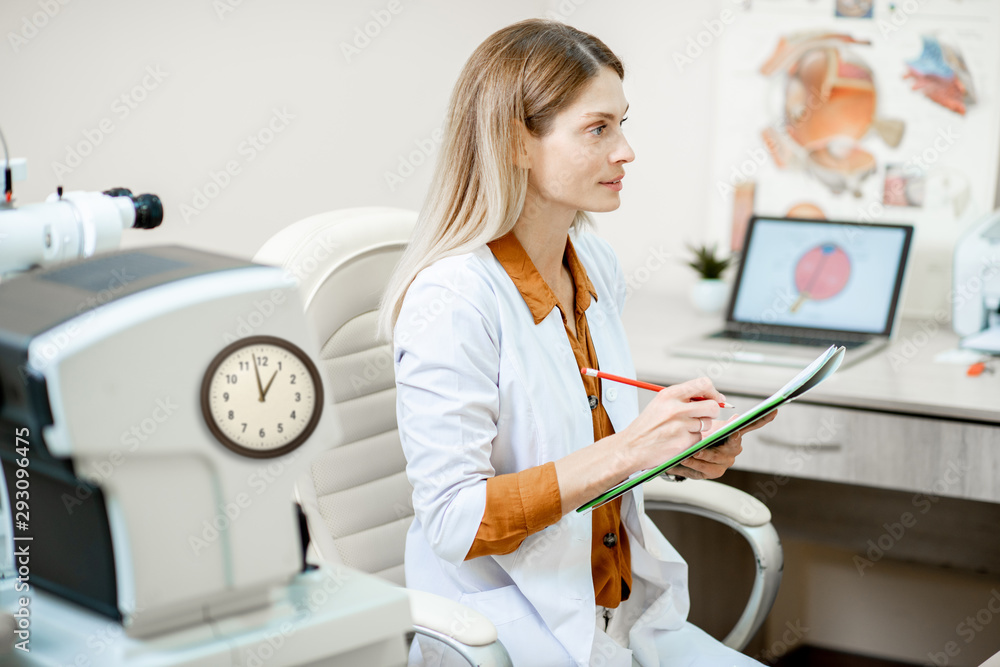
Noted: **12:58**
